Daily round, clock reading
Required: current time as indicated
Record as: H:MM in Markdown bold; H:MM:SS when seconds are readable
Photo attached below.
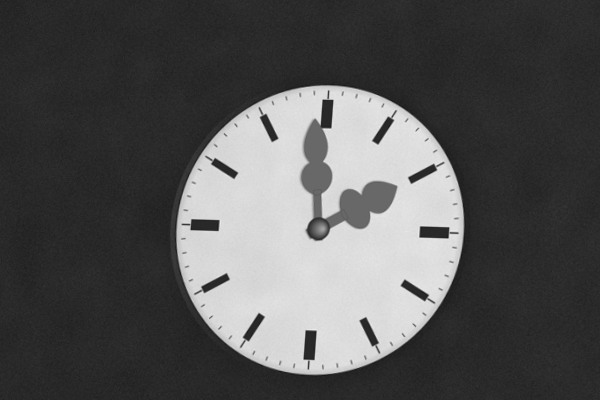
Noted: **1:59**
